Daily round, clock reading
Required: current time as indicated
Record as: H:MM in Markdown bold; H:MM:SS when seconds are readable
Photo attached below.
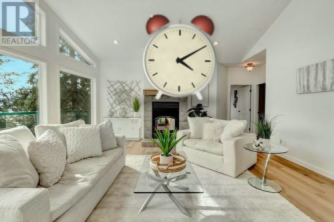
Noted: **4:10**
